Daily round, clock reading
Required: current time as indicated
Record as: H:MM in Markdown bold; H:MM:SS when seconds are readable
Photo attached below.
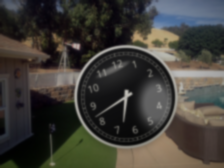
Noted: **6:42**
